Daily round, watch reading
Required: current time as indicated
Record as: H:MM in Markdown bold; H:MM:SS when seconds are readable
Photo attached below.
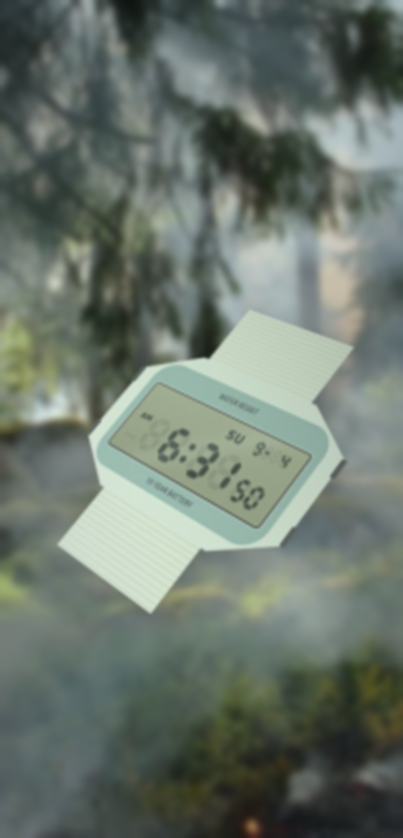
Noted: **6:31:50**
